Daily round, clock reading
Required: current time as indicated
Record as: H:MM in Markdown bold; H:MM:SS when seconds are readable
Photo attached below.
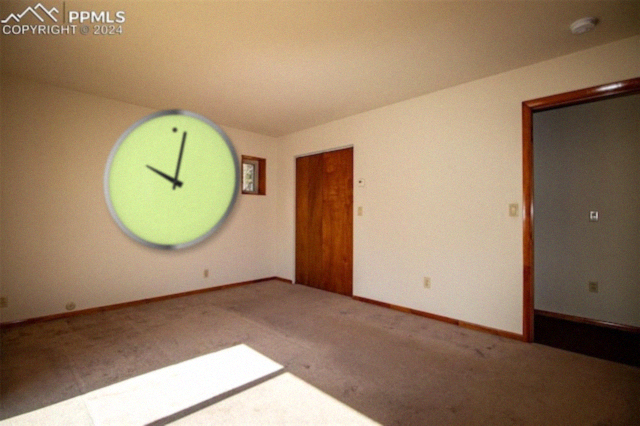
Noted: **10:02**
